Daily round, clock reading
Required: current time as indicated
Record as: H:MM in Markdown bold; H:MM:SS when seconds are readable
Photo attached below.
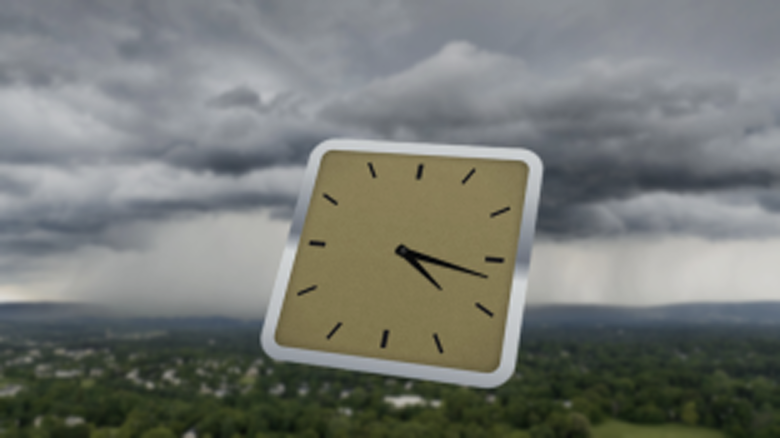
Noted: **4:17**
